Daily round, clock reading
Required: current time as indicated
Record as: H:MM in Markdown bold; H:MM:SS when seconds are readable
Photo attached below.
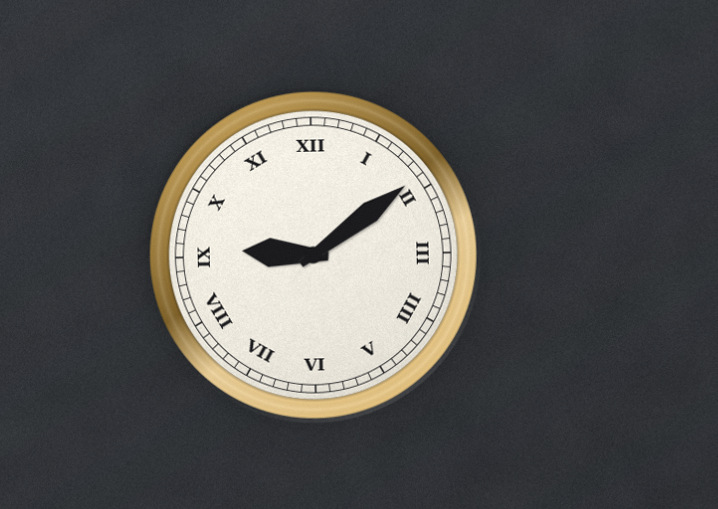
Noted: **9:09**
